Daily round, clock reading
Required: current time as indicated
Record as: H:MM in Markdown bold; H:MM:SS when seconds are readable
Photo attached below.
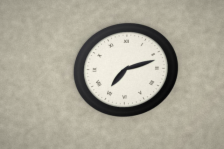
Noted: **7:12**
